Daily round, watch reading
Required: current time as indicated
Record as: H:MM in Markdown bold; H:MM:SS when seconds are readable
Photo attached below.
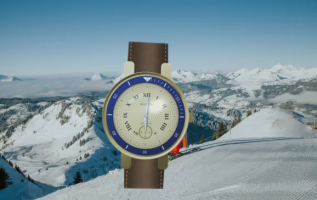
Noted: **6:01**
